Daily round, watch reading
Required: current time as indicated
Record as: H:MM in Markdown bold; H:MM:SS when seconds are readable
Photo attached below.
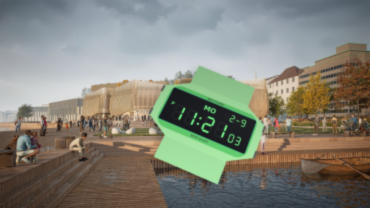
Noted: **11:21**
